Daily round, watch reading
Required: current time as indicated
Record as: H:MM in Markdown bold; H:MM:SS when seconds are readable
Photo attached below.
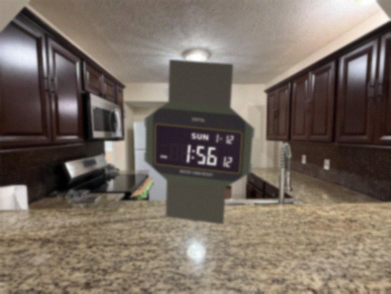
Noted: **1:56**
